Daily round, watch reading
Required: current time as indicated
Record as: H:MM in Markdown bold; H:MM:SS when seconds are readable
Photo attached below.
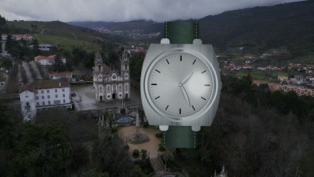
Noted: **1:26**
